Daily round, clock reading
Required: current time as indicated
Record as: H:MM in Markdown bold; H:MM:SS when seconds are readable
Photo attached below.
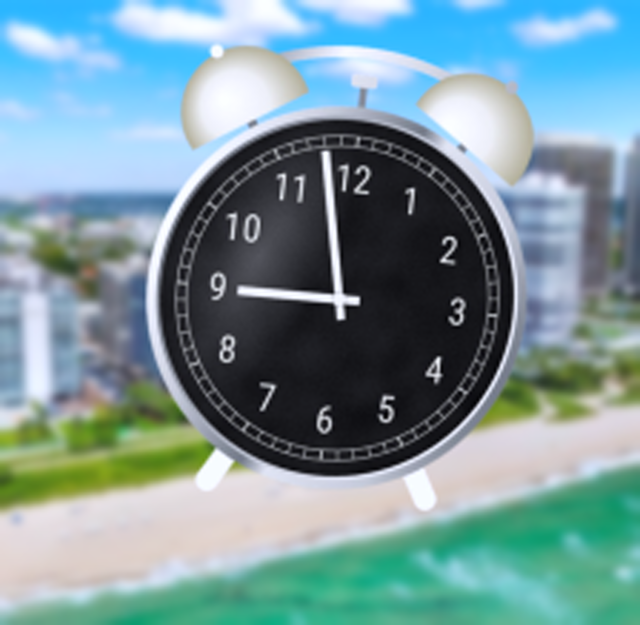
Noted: **8:58**
